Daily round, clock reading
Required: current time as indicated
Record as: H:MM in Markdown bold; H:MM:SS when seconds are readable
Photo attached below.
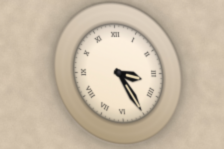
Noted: **3:25**
